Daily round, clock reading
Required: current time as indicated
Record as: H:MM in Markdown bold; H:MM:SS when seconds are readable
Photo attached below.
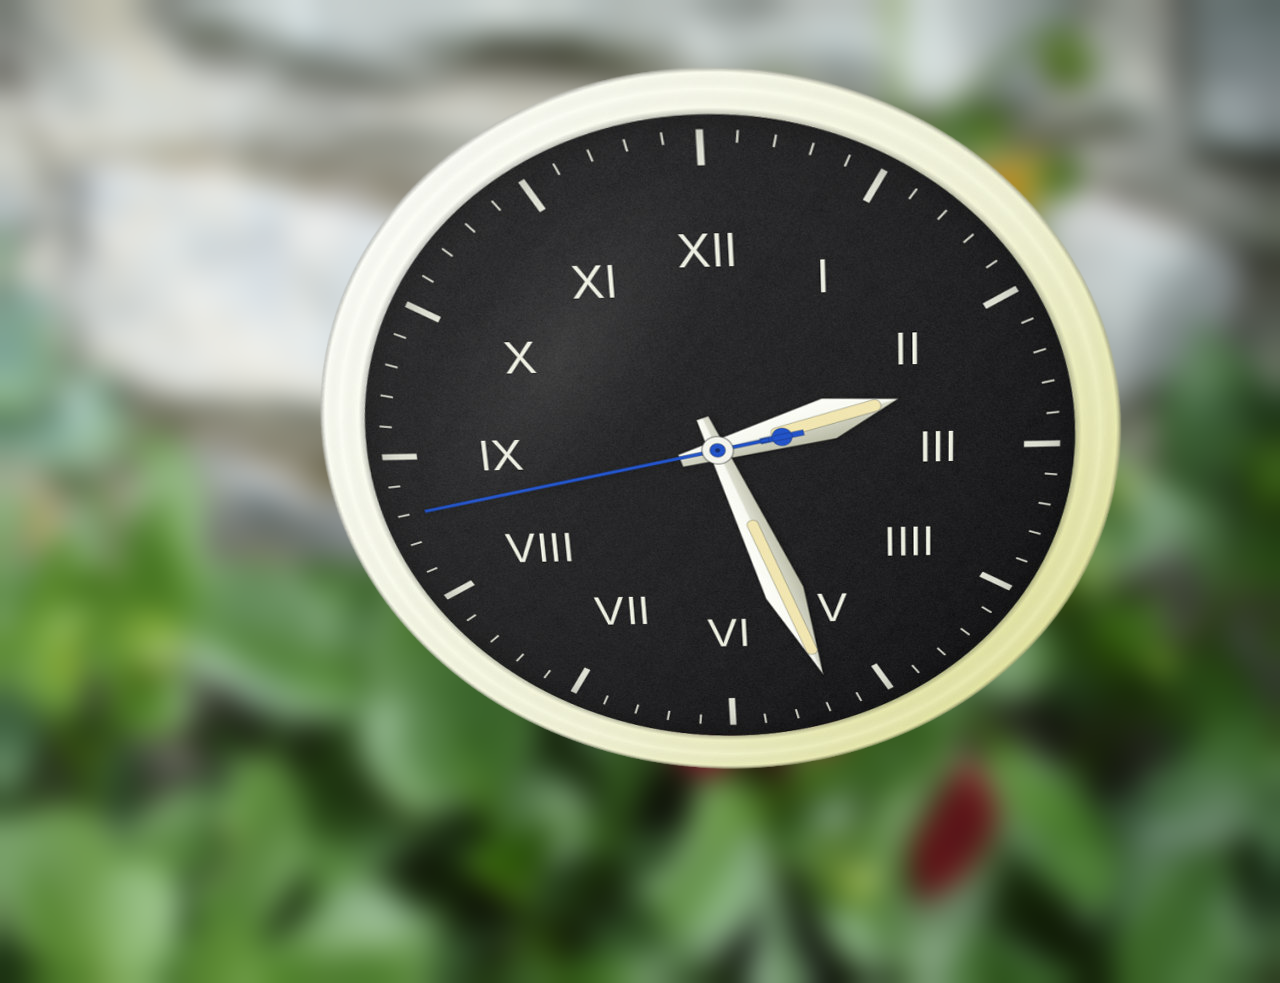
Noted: **2:26:43**
